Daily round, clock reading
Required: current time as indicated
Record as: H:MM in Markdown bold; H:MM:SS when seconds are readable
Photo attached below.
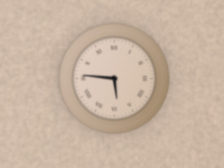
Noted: **5:46**
